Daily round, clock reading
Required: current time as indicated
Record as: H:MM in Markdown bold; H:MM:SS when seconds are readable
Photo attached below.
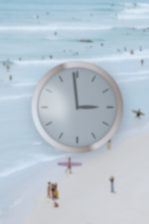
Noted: **2:59**
